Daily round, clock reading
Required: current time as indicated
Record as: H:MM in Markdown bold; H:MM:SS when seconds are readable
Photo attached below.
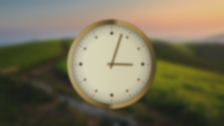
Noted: **3:03**
